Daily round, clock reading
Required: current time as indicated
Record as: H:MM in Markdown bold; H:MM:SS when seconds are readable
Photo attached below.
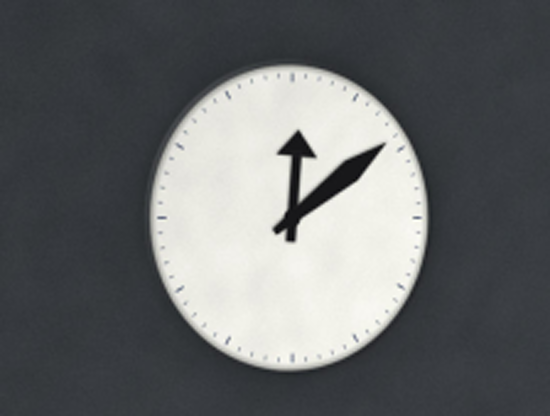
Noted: **12:09**
